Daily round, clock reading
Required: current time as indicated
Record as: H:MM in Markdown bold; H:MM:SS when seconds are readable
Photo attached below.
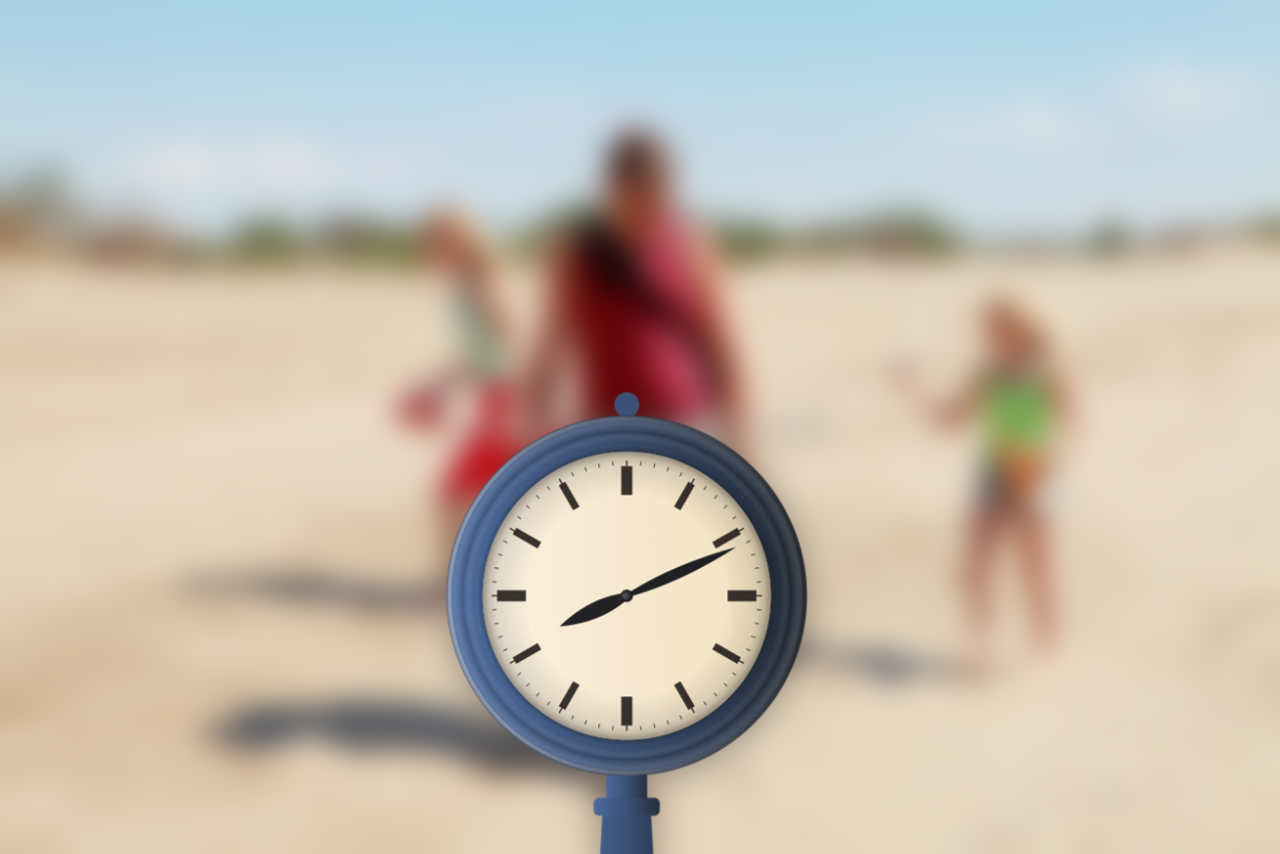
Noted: **8:11**
